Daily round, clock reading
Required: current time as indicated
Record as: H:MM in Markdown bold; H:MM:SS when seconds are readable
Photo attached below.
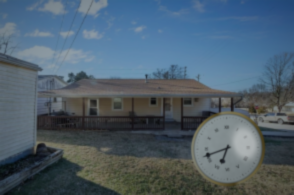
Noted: **6:42**
